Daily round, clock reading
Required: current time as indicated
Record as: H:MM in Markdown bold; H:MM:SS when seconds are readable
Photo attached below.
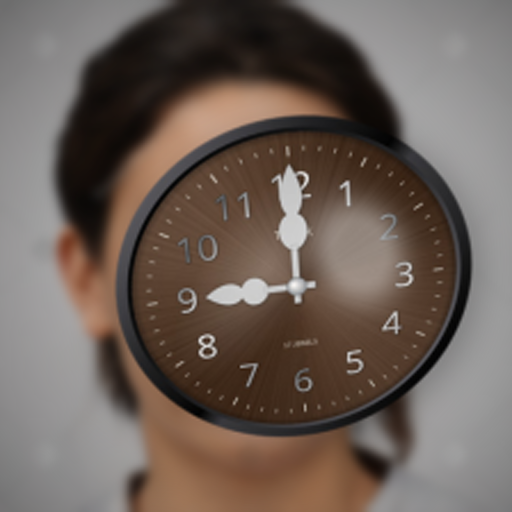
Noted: **9:00**
